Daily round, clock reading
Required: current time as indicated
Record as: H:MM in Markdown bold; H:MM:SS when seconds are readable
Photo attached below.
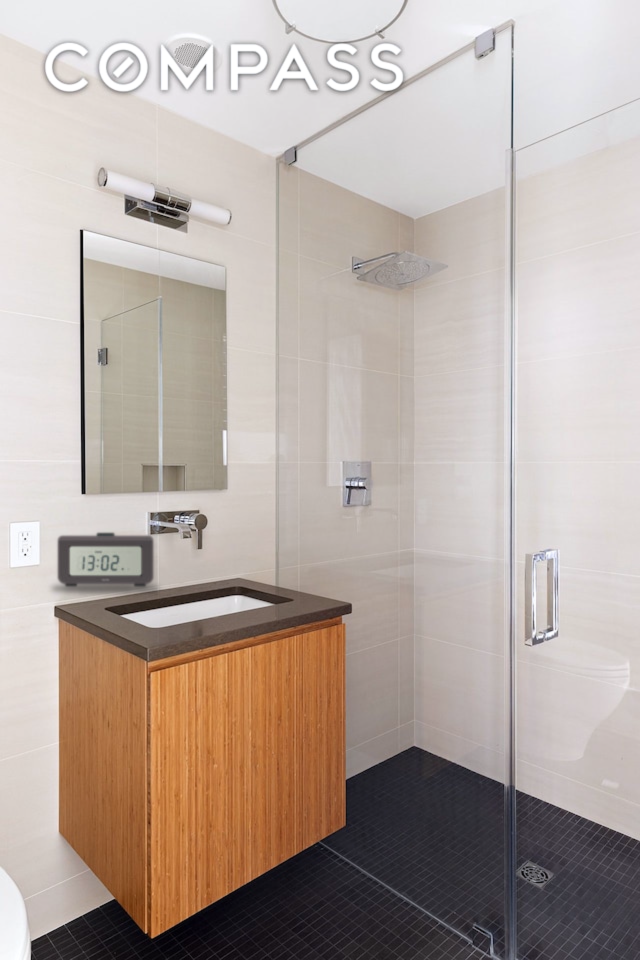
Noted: **13:02**
